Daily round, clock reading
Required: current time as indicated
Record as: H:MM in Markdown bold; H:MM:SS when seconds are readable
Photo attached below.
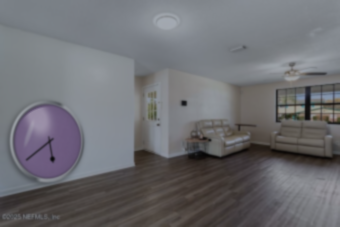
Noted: **5:39**
